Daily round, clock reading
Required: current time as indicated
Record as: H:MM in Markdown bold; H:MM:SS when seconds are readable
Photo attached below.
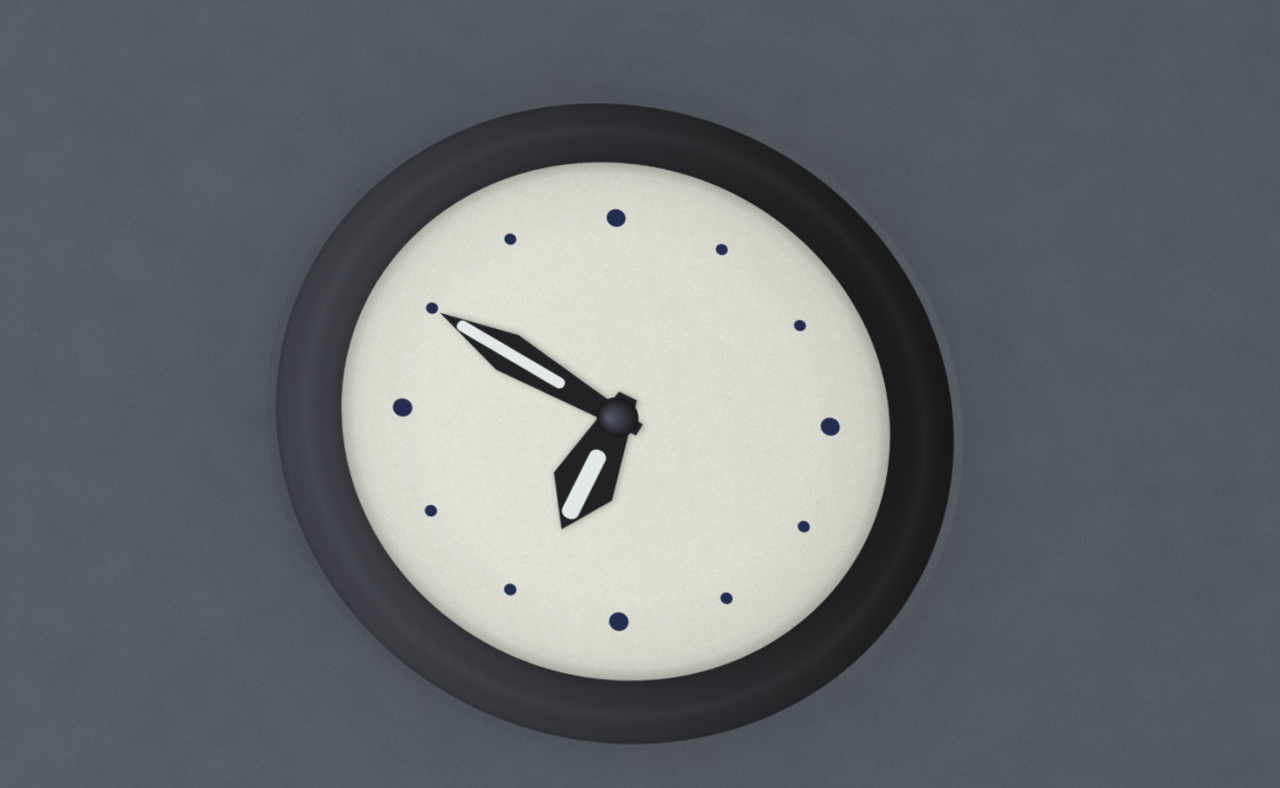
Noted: **6:50**
